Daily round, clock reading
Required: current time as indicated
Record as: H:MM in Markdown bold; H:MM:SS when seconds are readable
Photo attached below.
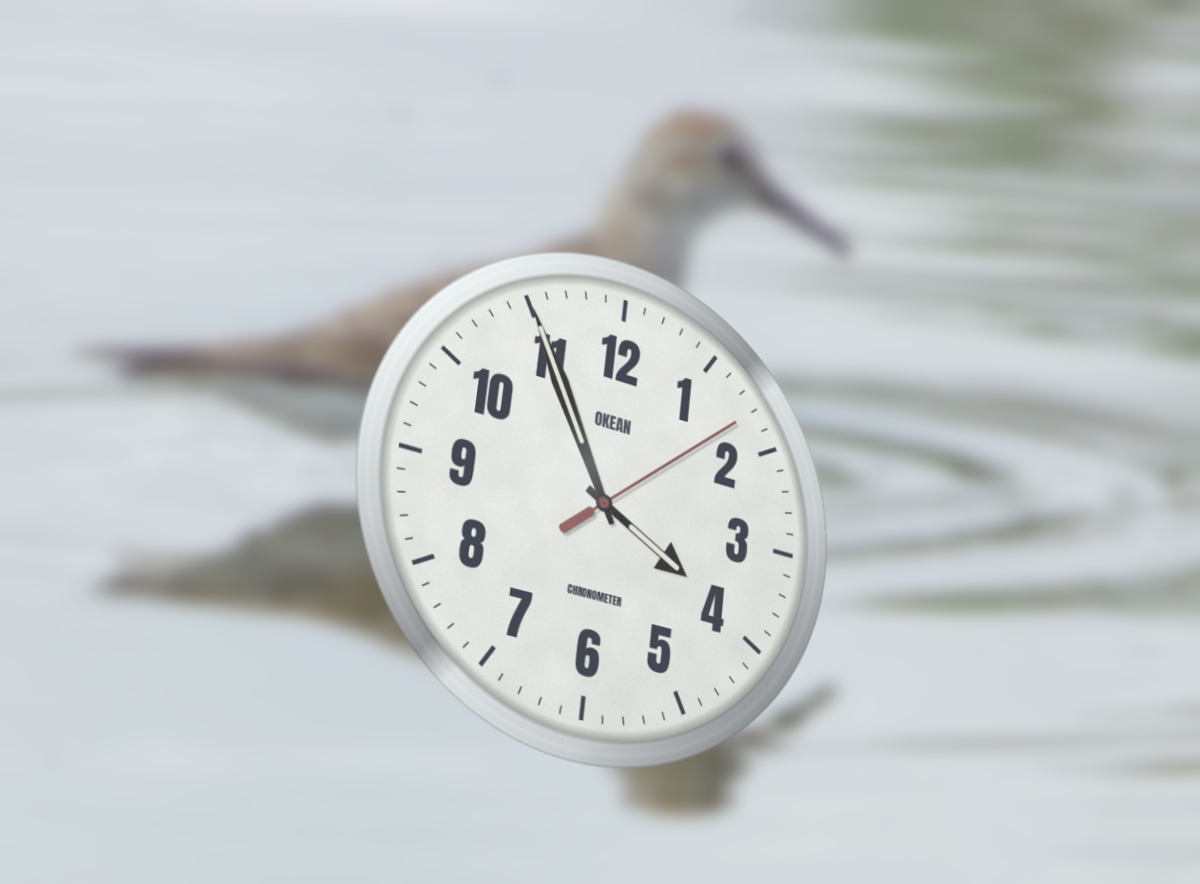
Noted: **3:55:08**
